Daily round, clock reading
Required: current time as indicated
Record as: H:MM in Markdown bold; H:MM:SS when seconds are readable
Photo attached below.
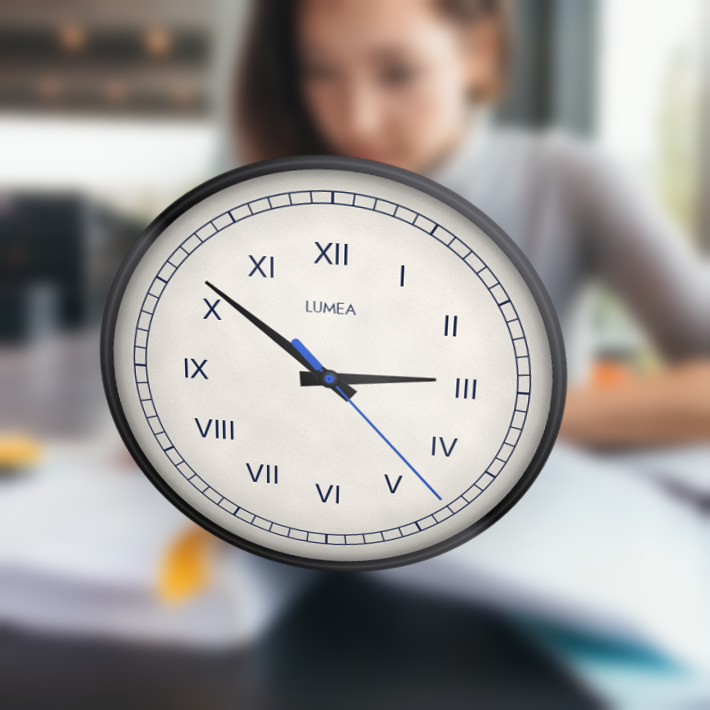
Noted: **2:51:23**
